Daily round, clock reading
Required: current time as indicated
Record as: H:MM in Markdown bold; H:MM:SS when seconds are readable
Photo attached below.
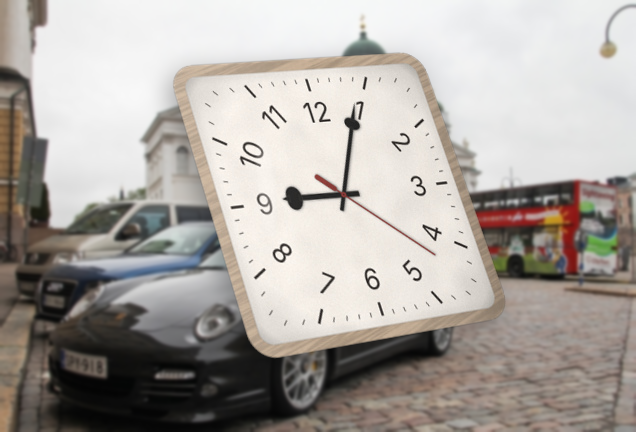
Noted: **9:04:22**
